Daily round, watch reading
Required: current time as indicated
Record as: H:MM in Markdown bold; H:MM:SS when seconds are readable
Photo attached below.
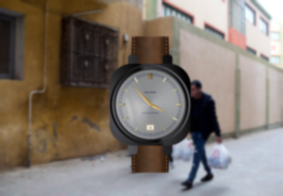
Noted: **3:53**
